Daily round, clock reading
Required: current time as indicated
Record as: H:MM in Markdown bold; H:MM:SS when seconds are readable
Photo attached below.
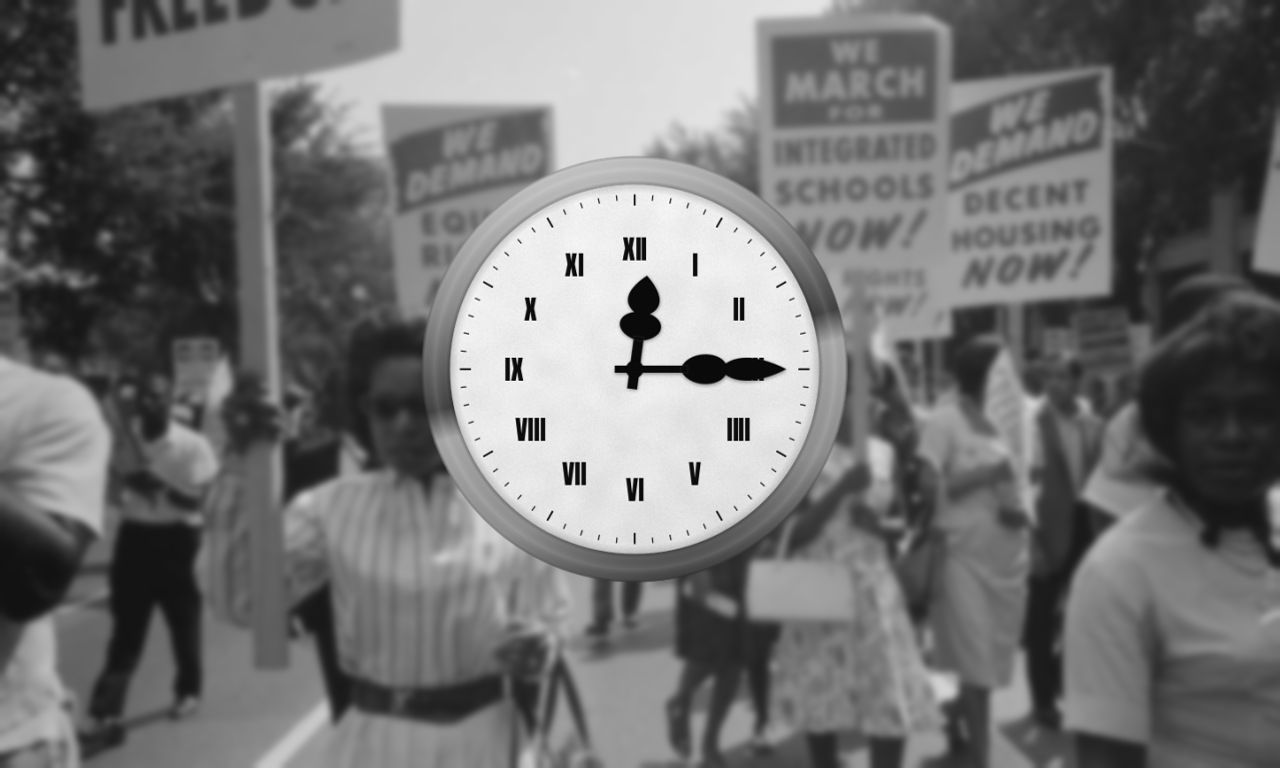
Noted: **12:15**
